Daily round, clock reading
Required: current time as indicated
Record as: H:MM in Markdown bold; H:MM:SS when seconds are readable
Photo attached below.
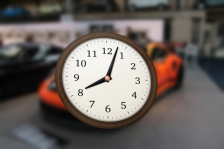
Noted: **8:03**
